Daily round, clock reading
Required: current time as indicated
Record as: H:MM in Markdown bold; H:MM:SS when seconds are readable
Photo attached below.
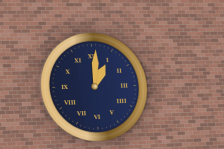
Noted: **1:01**
